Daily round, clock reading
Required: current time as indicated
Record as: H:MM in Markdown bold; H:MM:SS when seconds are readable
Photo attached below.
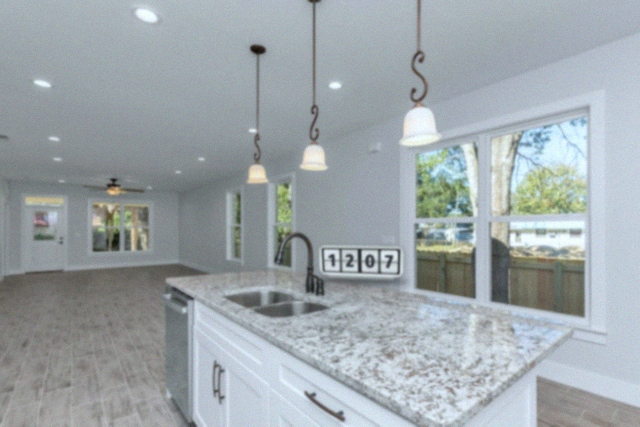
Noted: **12:07**
